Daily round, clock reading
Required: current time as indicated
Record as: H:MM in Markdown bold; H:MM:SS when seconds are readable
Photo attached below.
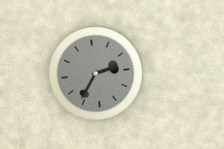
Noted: **2:36**
